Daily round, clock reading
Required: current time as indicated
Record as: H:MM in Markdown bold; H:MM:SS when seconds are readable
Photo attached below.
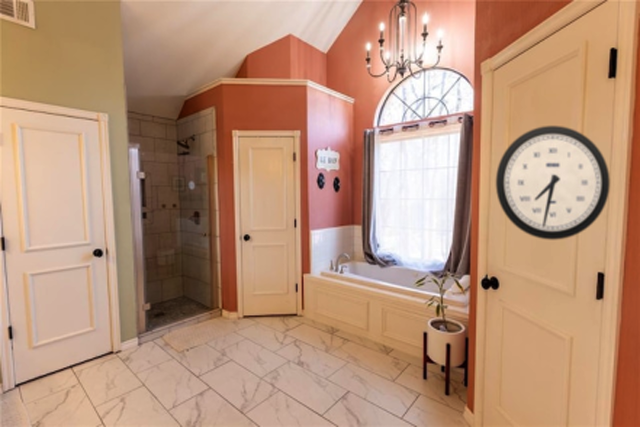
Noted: **7:32**
